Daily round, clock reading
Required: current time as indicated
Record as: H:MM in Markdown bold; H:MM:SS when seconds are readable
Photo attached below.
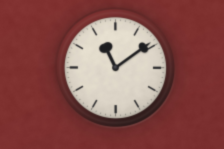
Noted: **11:09**
